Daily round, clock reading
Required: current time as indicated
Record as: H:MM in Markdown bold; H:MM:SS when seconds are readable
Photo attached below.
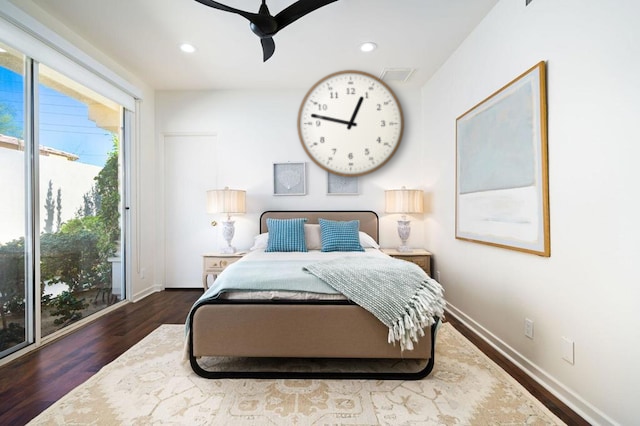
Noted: **12:47**
